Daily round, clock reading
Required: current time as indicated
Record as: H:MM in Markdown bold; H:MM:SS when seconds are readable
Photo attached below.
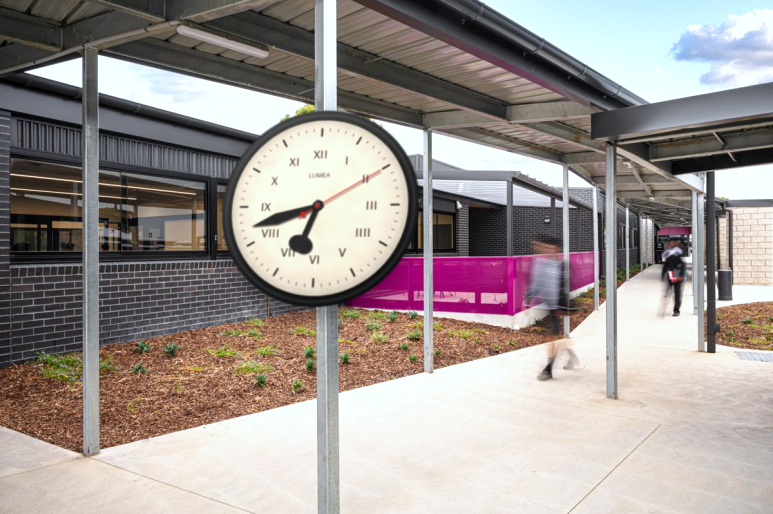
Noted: **6:42:10**
